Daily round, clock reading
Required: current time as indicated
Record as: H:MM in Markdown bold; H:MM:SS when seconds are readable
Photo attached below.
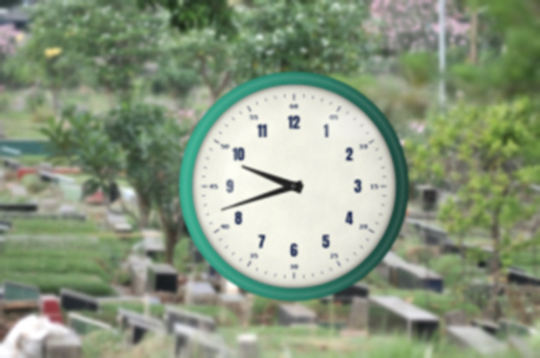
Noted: **9:42**
